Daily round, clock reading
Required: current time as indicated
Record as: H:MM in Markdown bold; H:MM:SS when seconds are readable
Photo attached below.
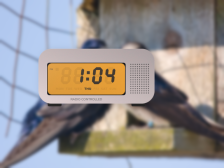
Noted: **1:04**
